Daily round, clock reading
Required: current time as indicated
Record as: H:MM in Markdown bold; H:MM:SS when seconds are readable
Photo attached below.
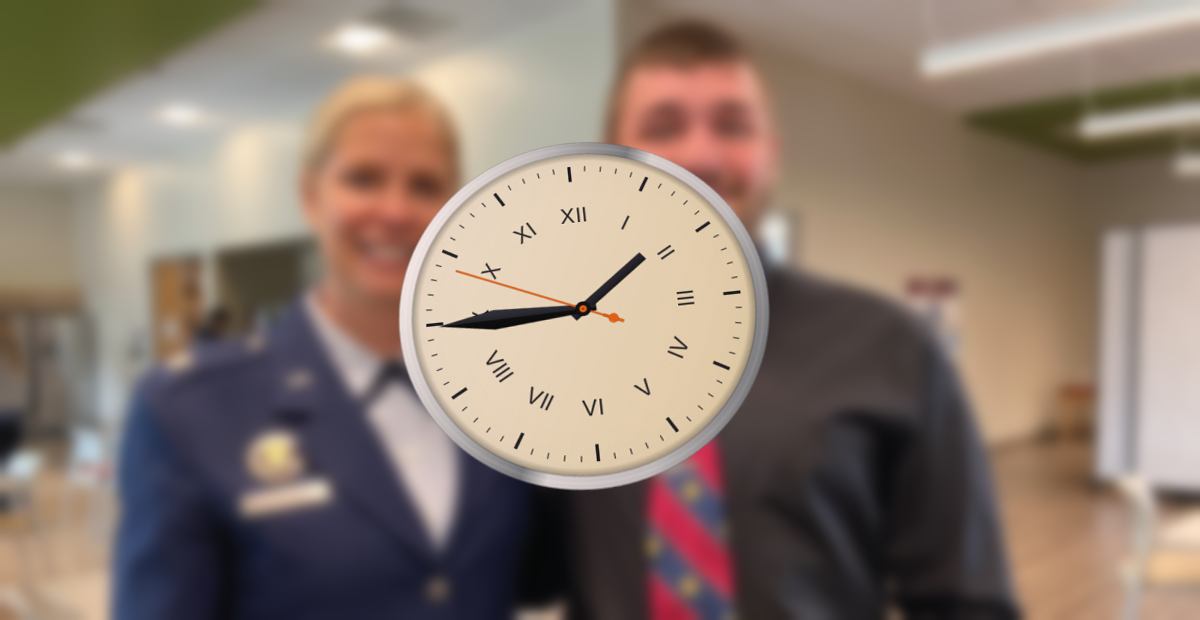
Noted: **1:44:49**
